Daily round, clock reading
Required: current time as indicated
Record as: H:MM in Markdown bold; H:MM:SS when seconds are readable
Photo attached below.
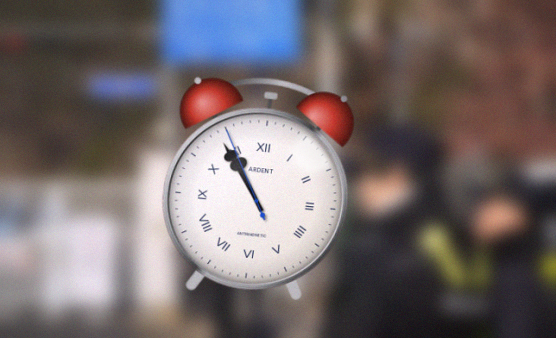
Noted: **10:53:55**
